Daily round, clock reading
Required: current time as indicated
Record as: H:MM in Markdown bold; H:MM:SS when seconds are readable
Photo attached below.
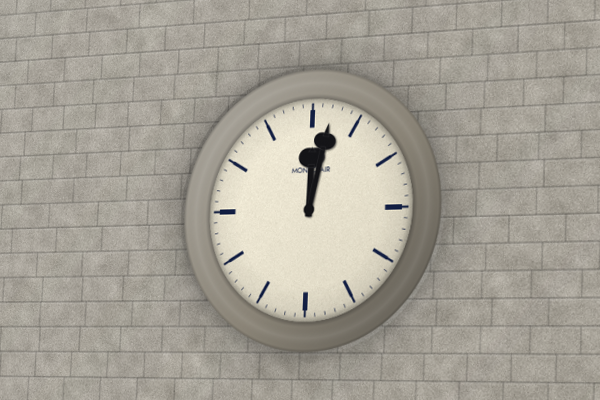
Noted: **12:02**
